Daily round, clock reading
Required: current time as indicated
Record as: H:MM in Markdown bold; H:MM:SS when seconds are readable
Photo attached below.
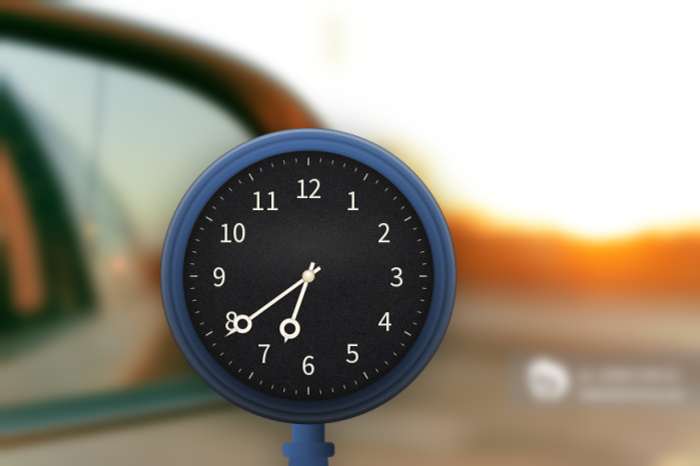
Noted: **6:39**
